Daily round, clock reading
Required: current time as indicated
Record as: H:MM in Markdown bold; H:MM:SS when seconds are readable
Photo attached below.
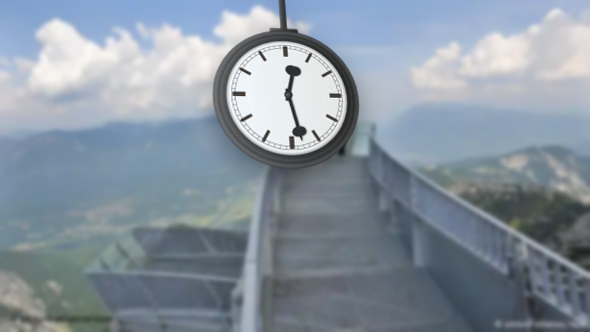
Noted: **12:28**
